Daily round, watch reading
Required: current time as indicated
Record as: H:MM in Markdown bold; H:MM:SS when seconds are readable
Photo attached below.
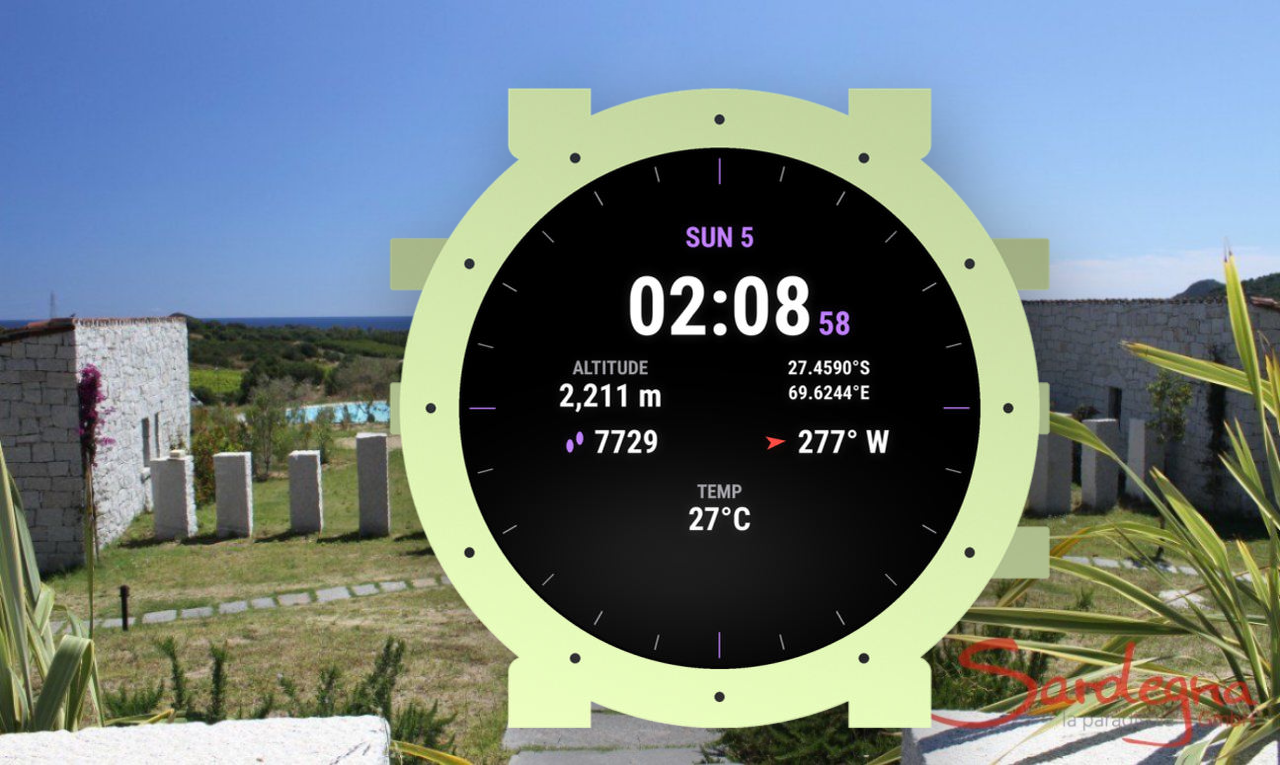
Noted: **2:08:58**
